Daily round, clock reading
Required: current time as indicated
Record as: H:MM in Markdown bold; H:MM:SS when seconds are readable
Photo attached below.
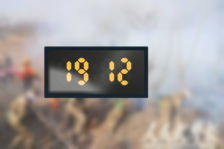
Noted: **19:12**
